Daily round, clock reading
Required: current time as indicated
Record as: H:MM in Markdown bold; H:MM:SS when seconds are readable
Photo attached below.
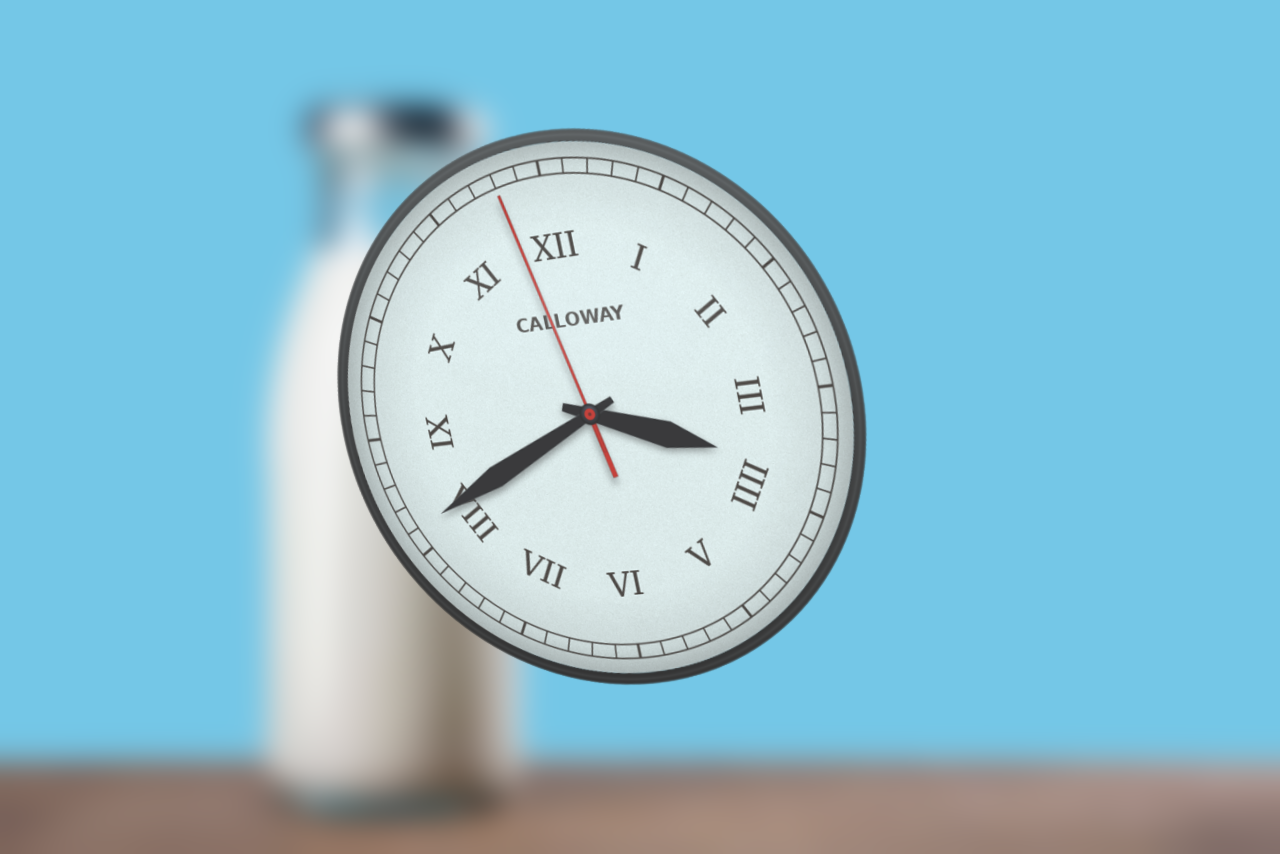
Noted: **3:40:58**
